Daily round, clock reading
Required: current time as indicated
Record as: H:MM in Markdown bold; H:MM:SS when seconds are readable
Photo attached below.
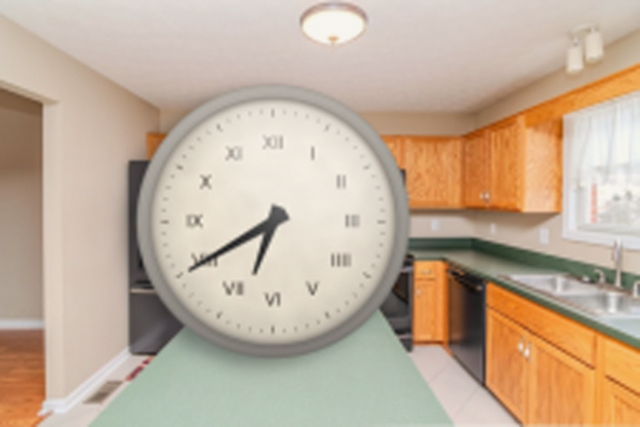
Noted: **6:40**
